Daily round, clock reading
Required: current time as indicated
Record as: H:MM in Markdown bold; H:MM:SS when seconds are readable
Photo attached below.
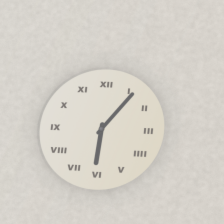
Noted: **6:06**
